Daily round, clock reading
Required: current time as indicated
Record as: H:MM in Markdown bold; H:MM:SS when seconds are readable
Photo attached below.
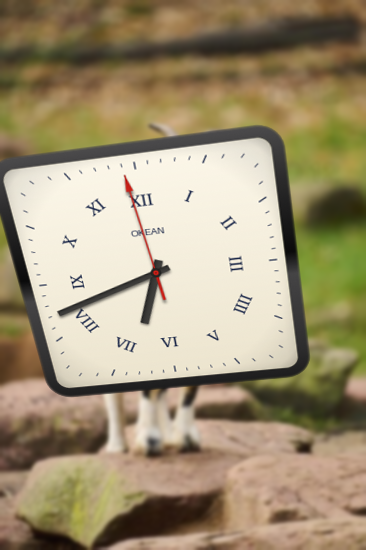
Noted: **6:41:59**
